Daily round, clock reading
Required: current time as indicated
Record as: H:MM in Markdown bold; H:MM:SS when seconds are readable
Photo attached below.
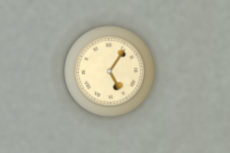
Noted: **5:06**
